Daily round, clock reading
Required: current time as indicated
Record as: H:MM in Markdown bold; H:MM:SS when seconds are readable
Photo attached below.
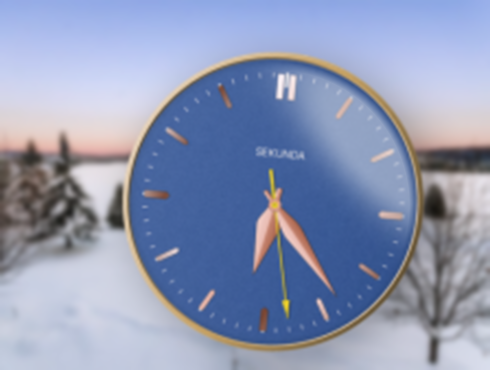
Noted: **6:23:28**
